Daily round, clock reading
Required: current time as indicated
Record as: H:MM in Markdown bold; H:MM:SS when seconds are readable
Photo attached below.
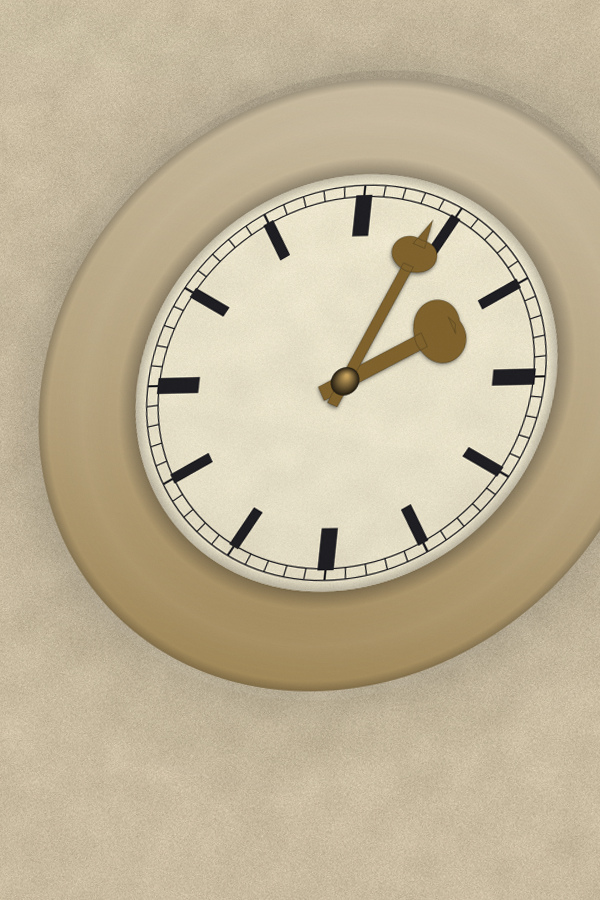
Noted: **2:04**
